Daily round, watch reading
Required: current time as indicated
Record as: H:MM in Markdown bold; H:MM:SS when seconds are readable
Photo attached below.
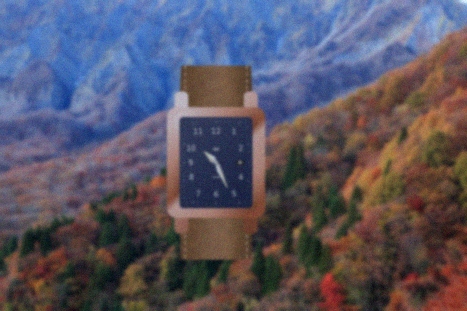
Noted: **10:26**
